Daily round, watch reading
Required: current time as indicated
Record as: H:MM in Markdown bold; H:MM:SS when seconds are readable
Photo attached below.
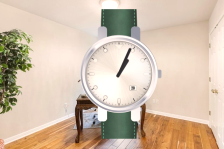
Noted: **1:04**
